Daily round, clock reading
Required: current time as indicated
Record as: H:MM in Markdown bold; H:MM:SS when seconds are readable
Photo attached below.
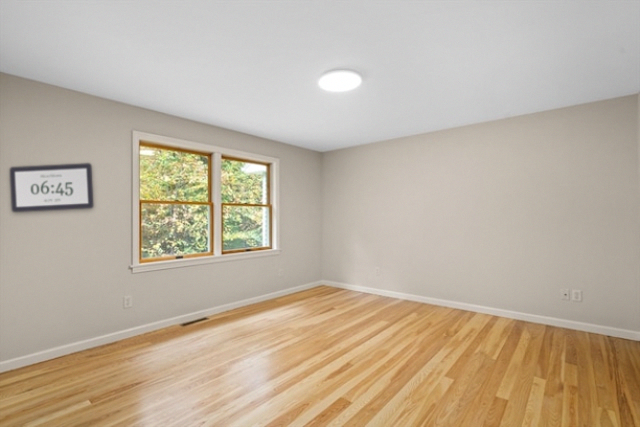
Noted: **6:45**
